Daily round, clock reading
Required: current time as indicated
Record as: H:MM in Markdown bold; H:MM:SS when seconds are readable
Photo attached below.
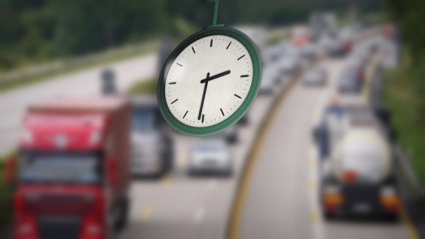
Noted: **2:31**
